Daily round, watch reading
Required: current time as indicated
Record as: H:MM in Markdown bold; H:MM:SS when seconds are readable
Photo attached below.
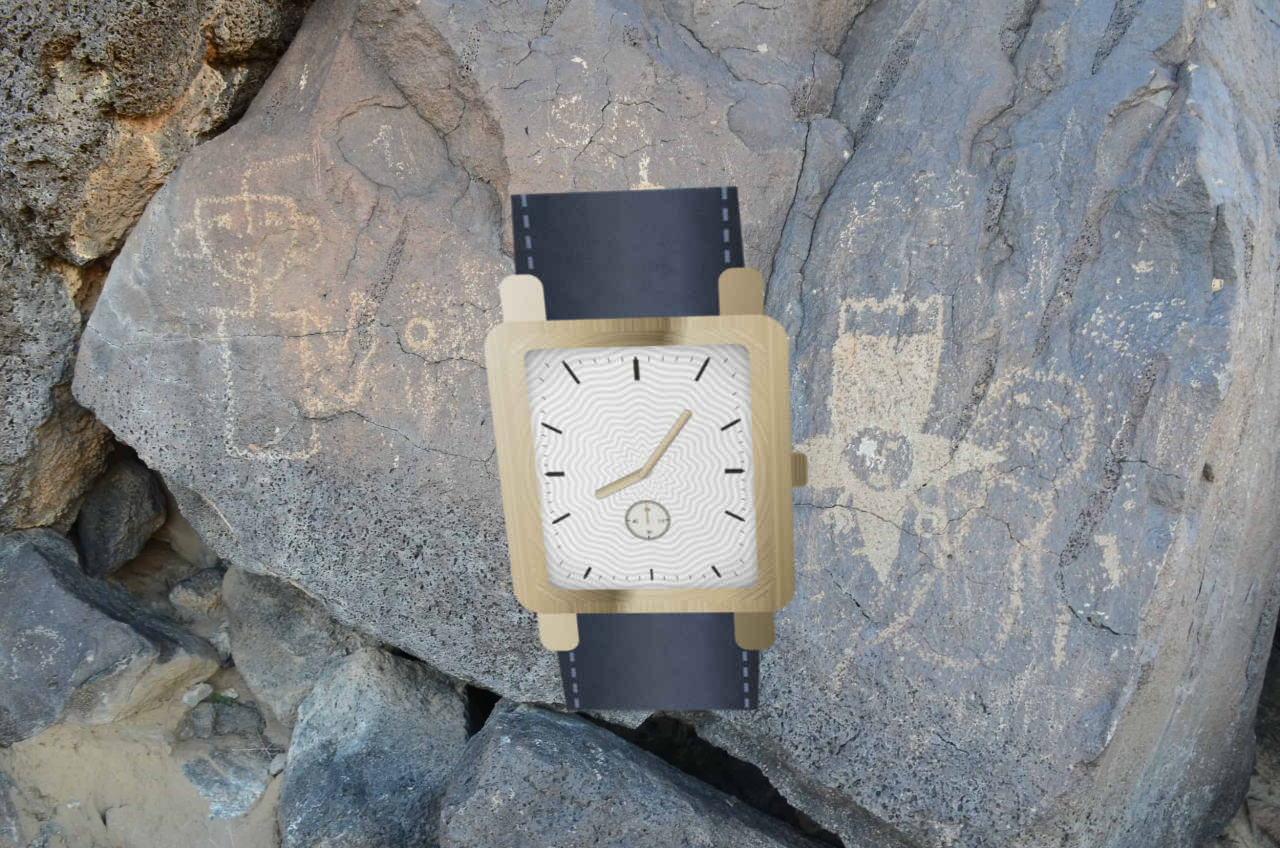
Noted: **8:06**
